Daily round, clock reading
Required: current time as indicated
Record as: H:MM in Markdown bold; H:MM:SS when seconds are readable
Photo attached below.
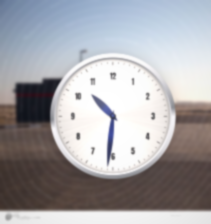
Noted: **10:31**
